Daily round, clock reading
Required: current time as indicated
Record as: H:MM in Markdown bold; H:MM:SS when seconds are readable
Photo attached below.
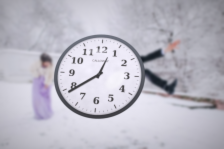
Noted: **12:39**
